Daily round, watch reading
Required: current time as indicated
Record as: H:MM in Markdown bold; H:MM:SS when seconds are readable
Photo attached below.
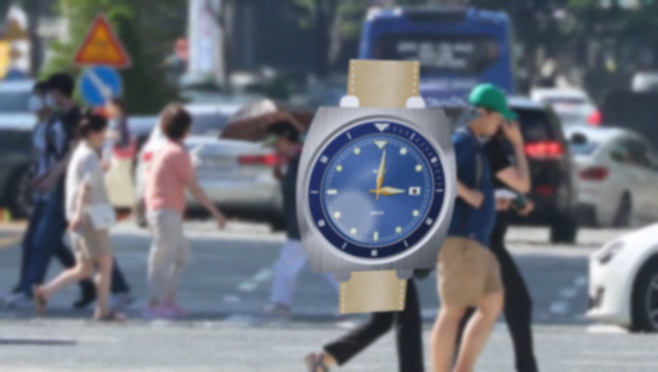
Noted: **3:01**
